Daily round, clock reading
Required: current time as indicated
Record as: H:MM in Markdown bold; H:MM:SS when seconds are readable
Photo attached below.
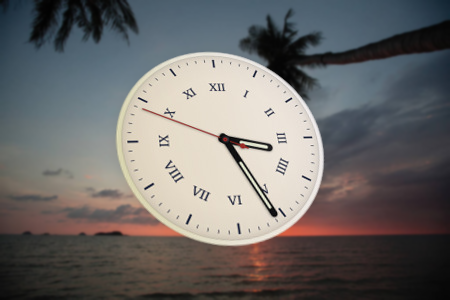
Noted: **3:25:49**
